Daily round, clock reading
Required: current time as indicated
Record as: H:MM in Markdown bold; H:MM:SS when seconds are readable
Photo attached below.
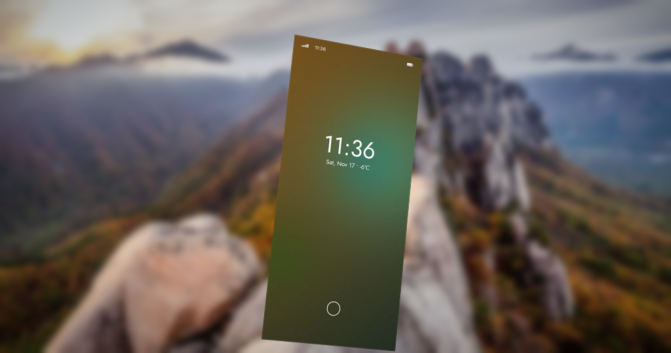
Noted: **11:36**
